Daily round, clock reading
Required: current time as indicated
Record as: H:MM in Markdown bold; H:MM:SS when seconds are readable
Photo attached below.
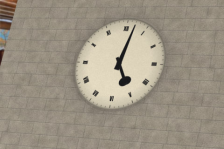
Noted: **5:02**
